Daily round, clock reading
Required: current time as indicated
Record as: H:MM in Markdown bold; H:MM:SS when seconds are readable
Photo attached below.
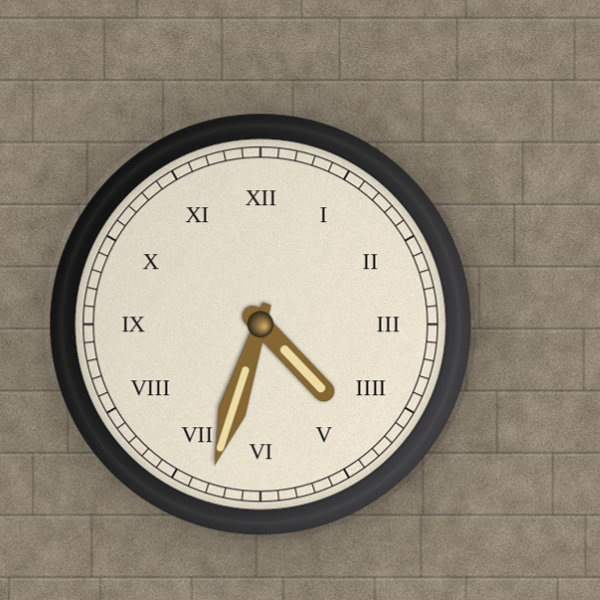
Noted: **4:33**
